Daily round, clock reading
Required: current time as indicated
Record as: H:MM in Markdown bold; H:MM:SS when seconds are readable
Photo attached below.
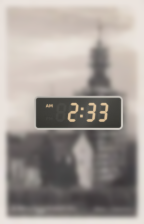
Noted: **2:33**
